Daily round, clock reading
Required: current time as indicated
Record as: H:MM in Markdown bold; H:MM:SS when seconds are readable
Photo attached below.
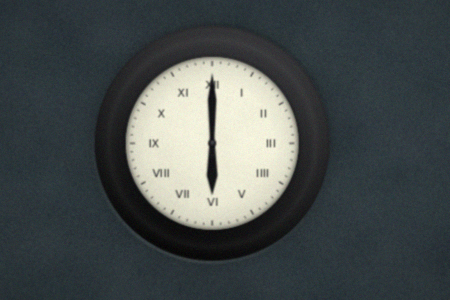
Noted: **6:00**
